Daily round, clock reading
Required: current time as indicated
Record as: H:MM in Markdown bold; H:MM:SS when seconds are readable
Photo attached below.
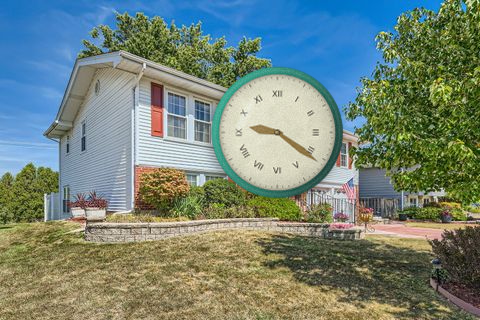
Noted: **9:21**
